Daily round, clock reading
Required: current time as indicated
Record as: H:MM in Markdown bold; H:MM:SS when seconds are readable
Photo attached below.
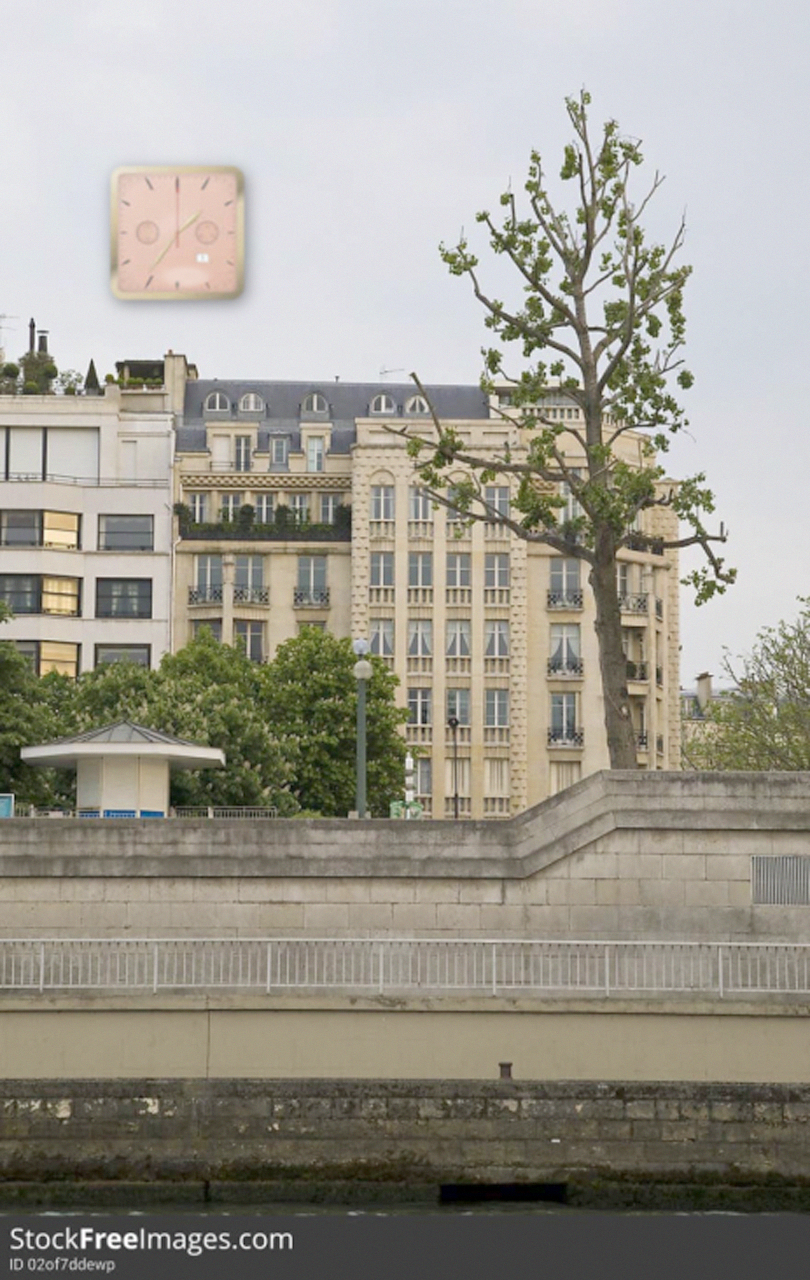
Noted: **1:36**
